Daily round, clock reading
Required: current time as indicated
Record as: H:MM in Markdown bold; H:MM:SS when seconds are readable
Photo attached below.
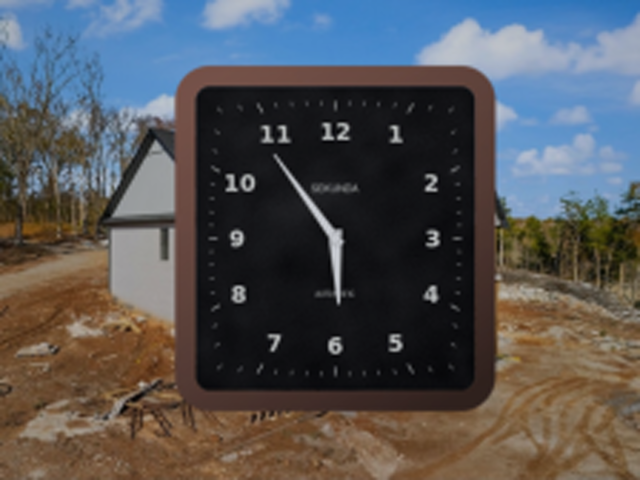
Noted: **5:54**
